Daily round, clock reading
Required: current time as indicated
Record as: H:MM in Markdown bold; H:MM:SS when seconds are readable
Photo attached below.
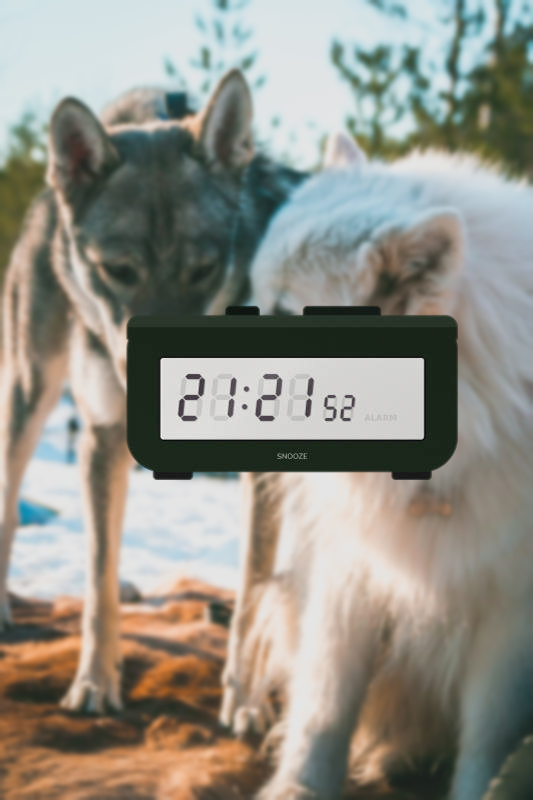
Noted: **21:21:52**
